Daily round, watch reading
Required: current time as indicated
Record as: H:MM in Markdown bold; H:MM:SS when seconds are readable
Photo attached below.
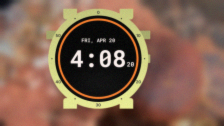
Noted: **4:08**
